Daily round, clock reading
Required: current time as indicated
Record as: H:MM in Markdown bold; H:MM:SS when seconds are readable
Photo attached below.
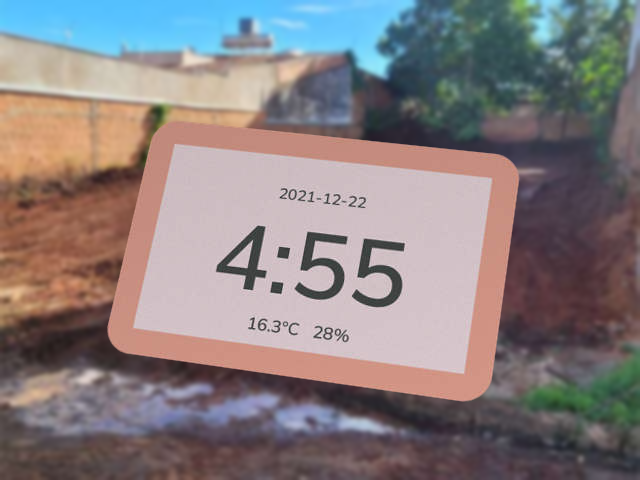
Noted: **4:55**
